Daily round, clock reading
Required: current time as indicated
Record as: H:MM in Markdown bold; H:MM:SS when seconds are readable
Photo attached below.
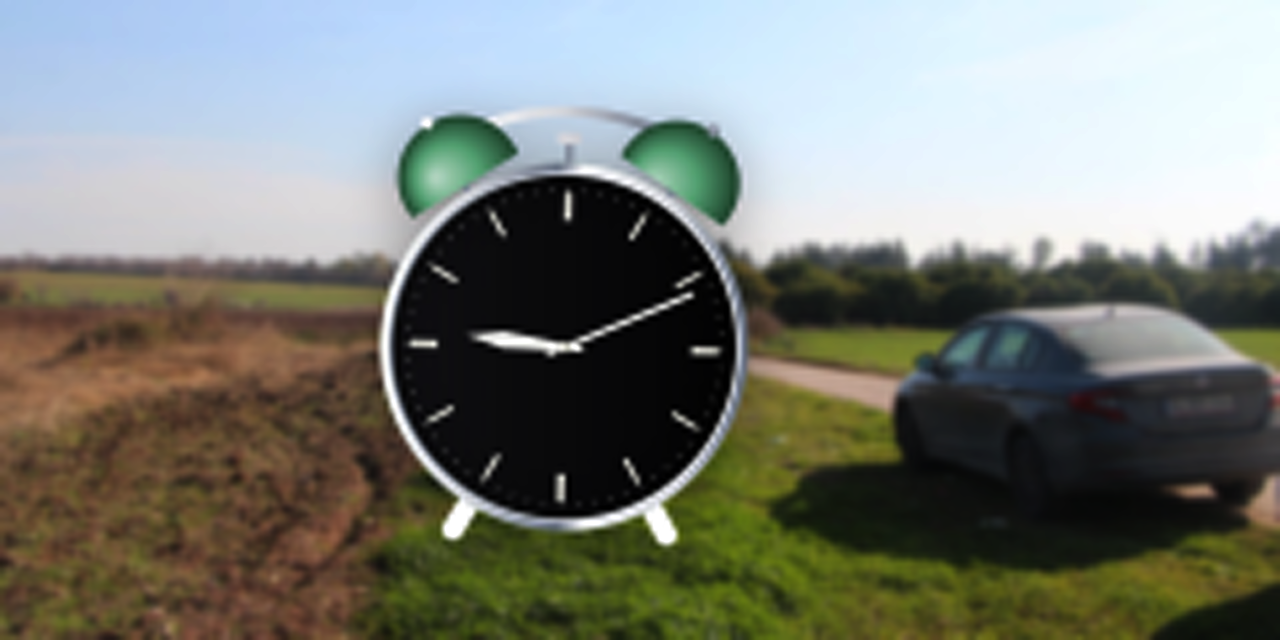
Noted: **9:11**
